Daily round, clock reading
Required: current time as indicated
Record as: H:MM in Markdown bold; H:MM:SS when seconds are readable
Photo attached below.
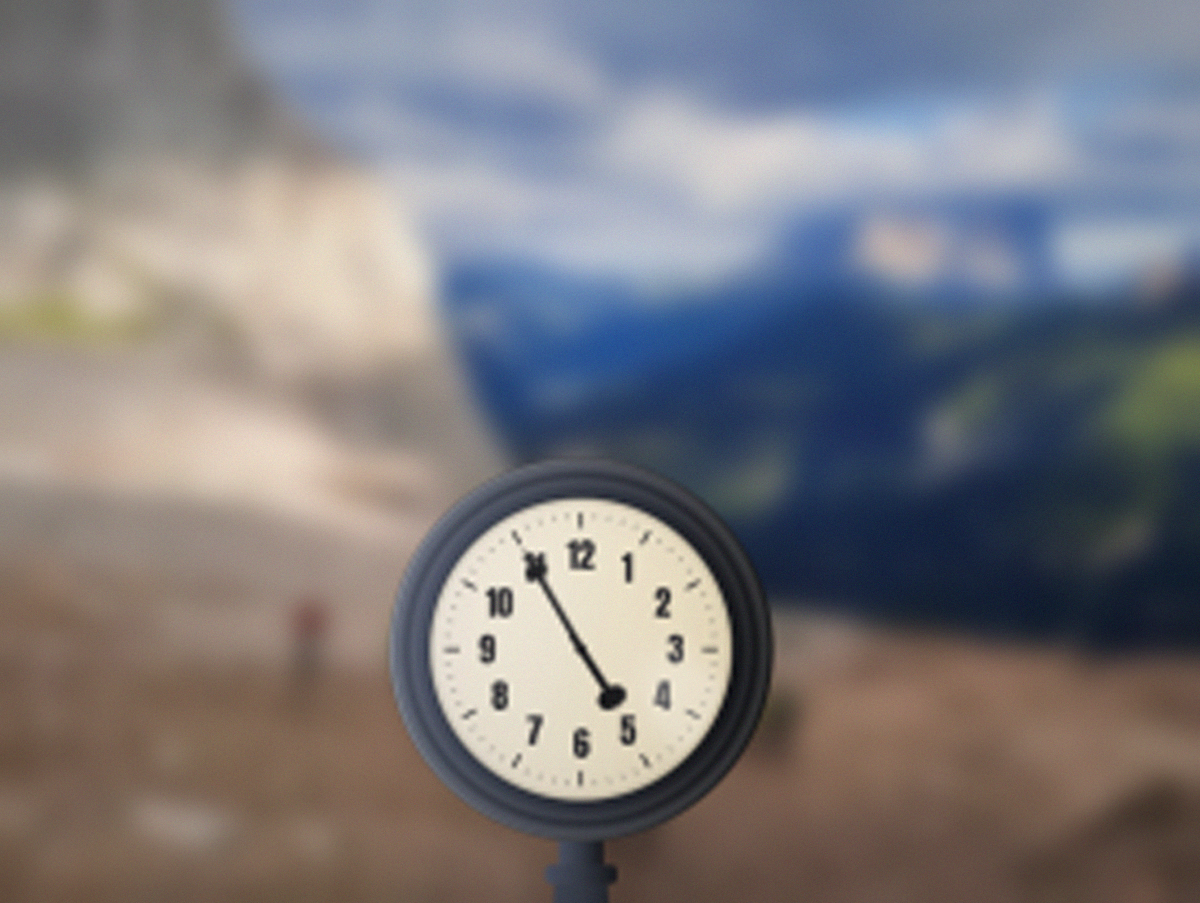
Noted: **4:55**
